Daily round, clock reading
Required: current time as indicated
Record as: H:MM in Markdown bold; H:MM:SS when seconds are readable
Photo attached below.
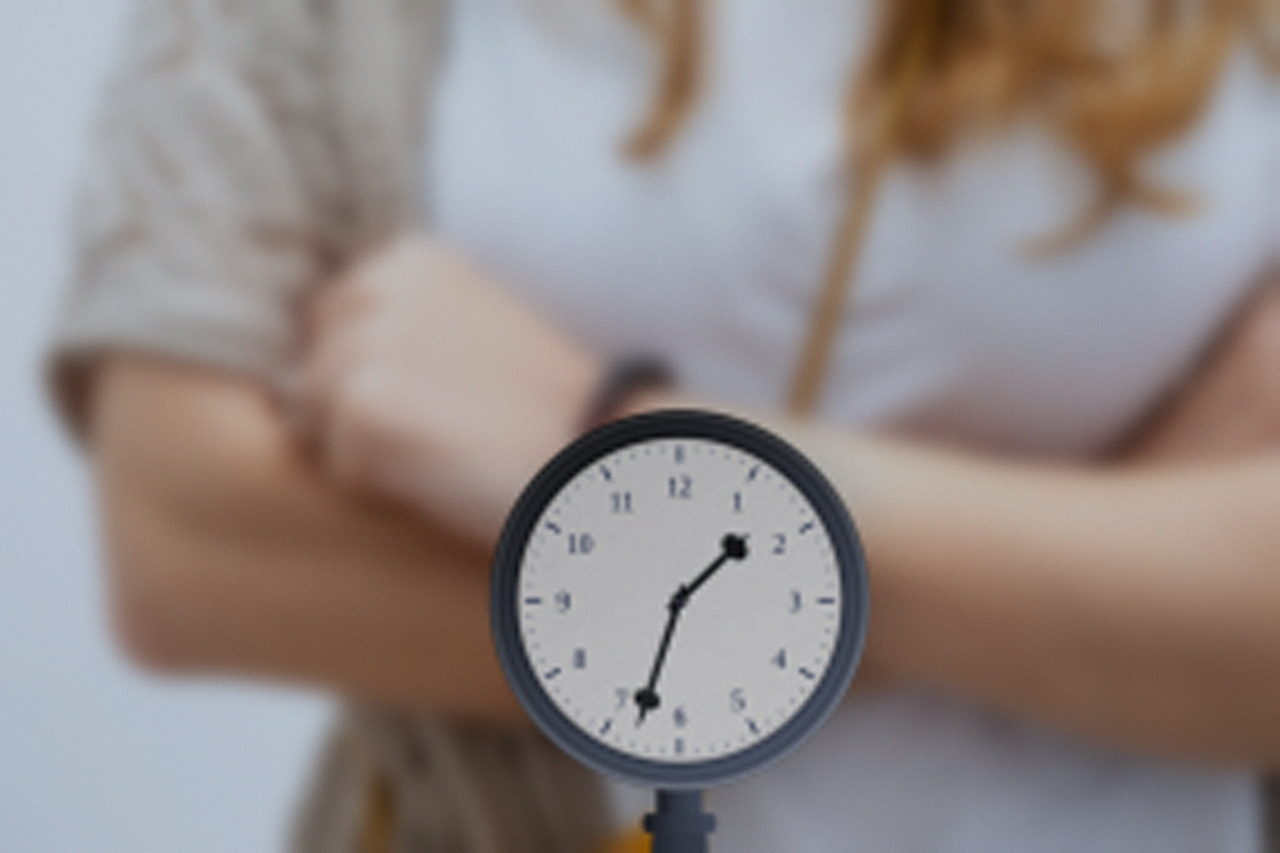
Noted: **1:33**
